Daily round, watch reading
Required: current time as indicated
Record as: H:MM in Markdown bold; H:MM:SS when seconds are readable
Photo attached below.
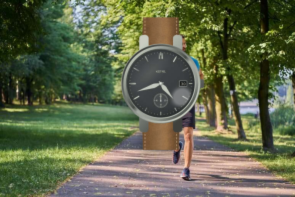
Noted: **4:42**
